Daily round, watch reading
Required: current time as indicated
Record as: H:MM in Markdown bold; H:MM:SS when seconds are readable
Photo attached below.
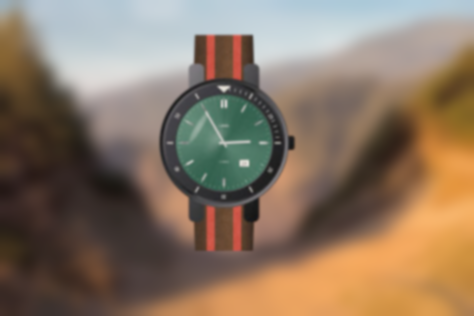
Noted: **2:55**
